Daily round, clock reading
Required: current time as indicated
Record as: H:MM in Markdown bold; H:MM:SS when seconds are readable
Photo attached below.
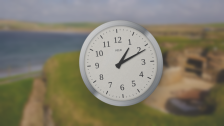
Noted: **1:11**
